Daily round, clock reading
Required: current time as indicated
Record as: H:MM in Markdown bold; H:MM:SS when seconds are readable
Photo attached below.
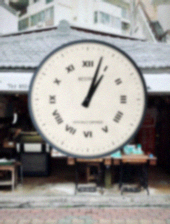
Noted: **1:03**
